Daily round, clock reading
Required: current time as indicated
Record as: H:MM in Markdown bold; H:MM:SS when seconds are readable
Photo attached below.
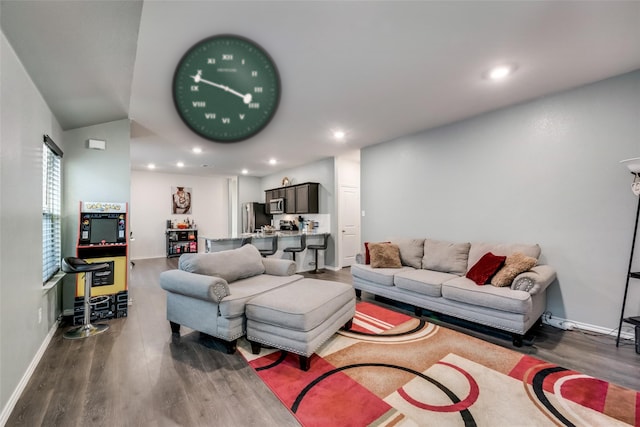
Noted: **3:48**
